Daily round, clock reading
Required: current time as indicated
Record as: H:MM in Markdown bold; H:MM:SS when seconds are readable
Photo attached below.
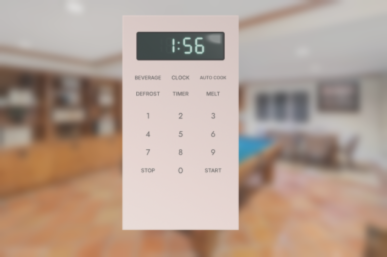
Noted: **1:56**
